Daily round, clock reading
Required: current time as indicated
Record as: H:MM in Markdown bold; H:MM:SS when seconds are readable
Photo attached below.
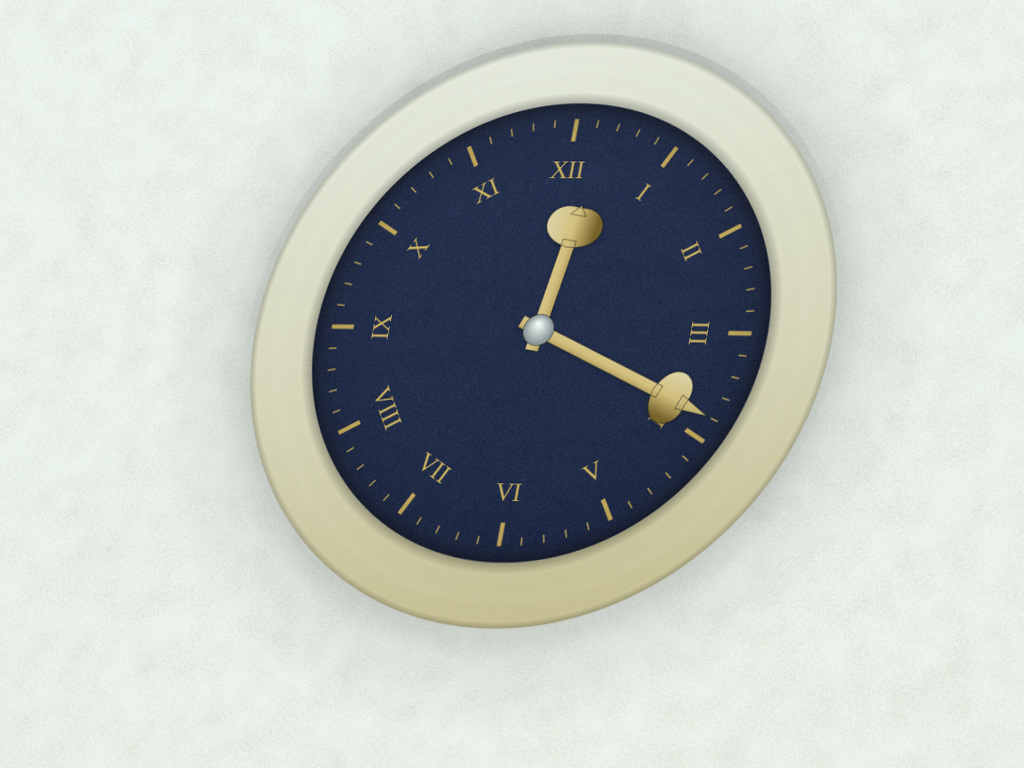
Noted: **12:19**
